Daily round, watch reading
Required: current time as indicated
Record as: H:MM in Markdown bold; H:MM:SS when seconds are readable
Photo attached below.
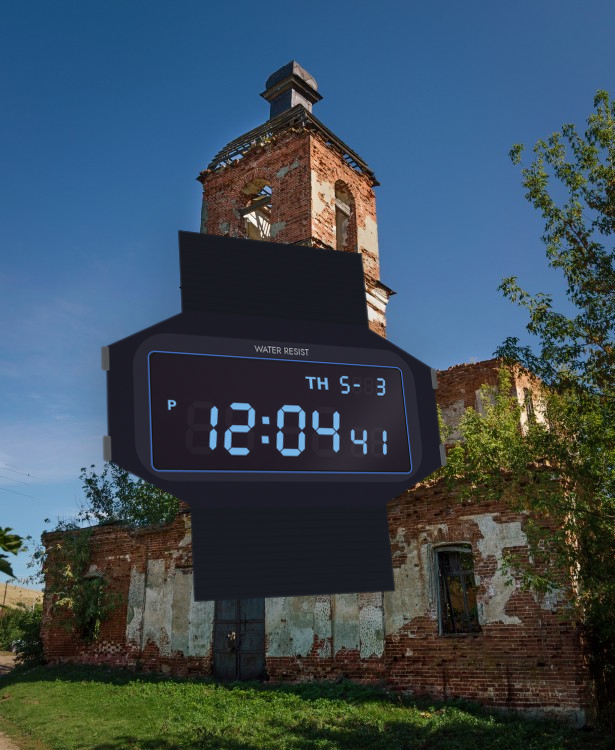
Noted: **12:04:41**
